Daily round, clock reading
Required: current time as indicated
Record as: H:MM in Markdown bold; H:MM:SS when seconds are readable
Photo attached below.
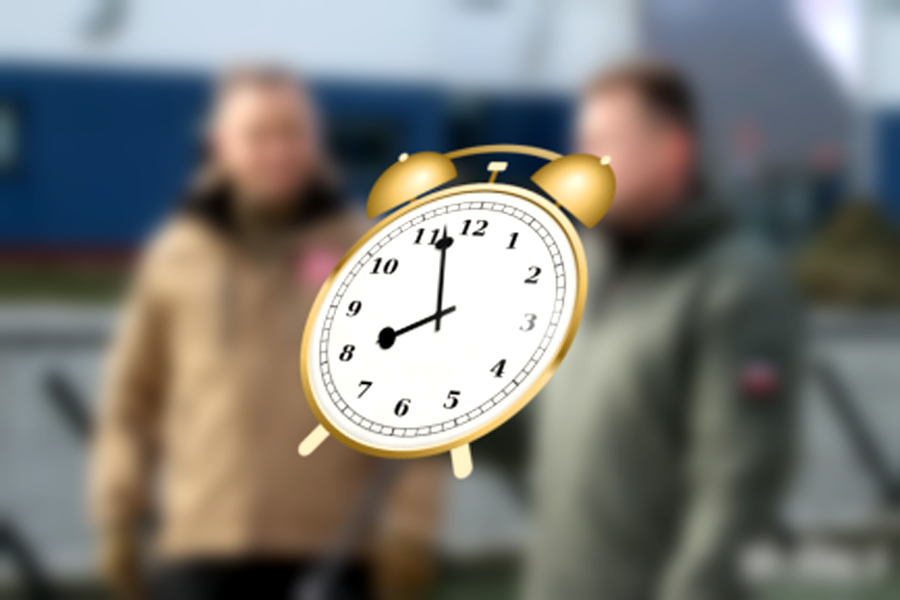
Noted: **7:57**
